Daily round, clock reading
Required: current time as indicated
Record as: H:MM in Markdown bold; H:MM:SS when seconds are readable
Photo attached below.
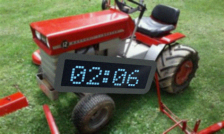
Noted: **2:06**
